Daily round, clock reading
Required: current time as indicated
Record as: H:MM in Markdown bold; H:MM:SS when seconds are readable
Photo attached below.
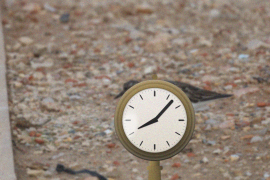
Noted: **8:07**
